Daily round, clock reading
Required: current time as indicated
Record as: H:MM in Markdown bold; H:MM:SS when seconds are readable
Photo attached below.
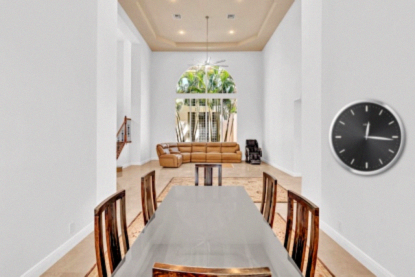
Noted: **12:16**
